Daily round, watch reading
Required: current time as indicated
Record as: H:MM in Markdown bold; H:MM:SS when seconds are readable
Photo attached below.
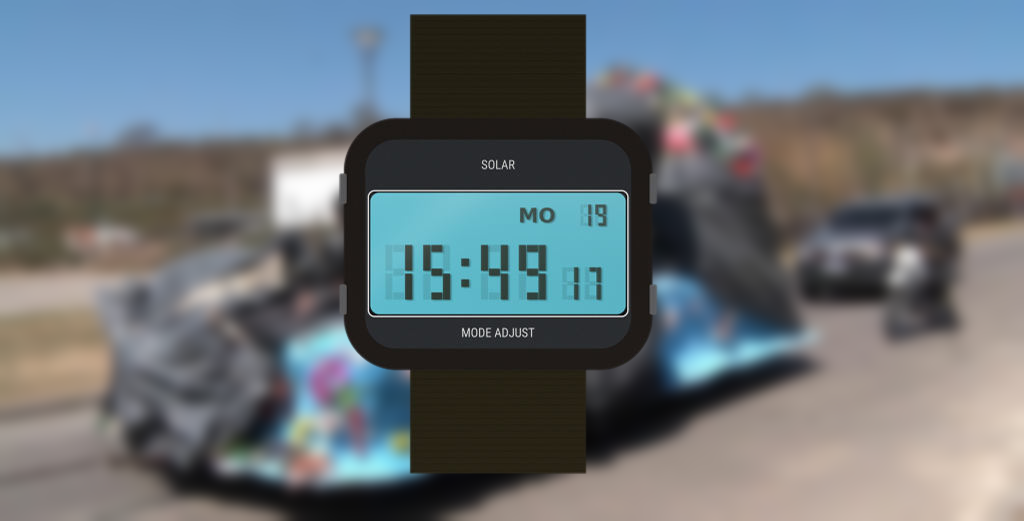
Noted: **15:49:17**
